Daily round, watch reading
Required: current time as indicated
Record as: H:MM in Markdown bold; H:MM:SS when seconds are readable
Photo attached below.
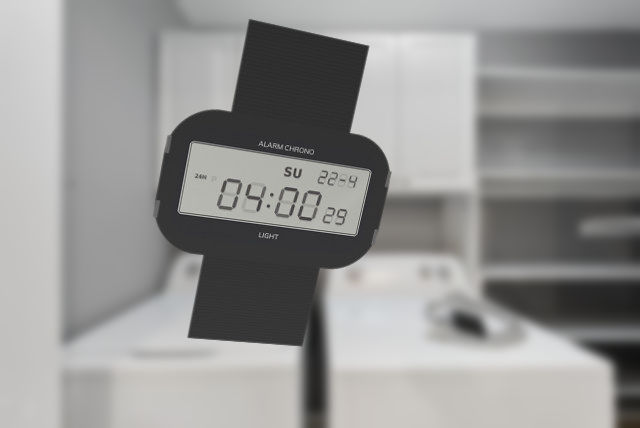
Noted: **4:00:29**
